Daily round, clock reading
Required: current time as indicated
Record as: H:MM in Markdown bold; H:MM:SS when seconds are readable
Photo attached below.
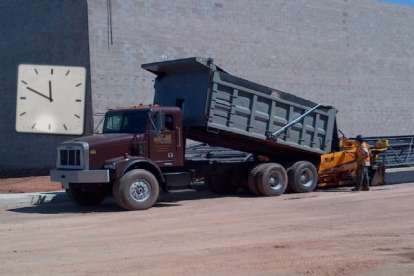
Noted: **11:49**
